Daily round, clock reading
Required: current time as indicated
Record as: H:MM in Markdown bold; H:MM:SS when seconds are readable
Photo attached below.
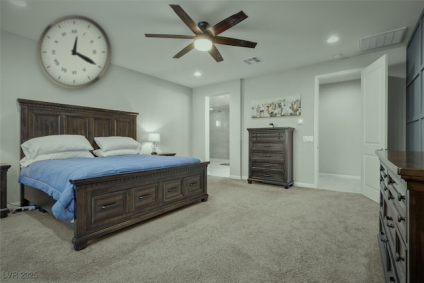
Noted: **12:20**
